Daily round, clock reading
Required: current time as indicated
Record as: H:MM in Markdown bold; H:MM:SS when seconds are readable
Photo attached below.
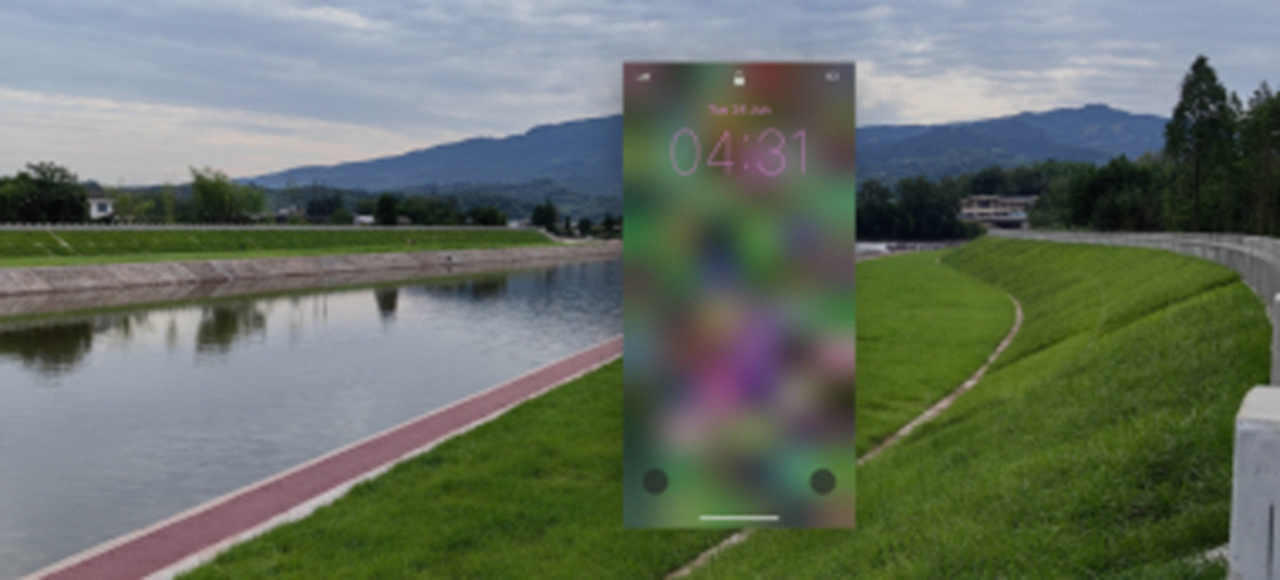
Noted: **4:31**
